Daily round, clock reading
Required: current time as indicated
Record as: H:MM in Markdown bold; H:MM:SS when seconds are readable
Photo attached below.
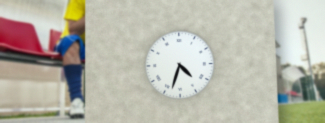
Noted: **4:33**
